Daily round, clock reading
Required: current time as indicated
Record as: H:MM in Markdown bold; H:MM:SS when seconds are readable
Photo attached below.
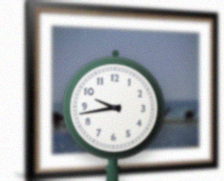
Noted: **9:43**
